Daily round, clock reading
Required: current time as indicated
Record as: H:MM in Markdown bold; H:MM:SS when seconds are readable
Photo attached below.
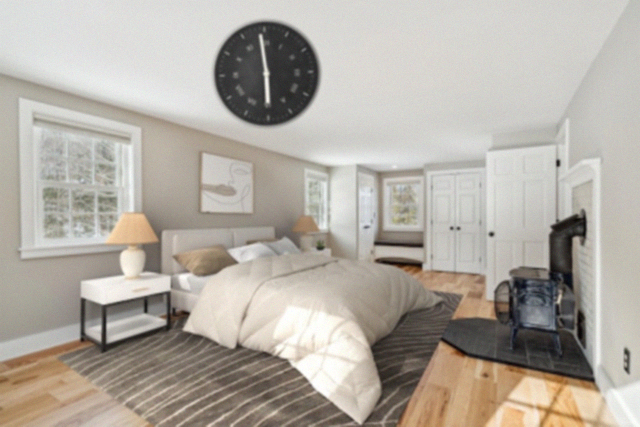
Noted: **5:59**
